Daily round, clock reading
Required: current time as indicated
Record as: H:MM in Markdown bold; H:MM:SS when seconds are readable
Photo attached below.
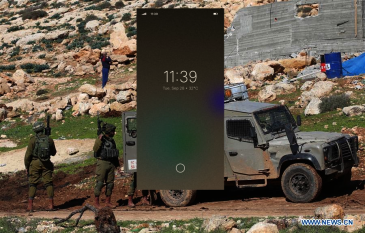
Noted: **11:39**
